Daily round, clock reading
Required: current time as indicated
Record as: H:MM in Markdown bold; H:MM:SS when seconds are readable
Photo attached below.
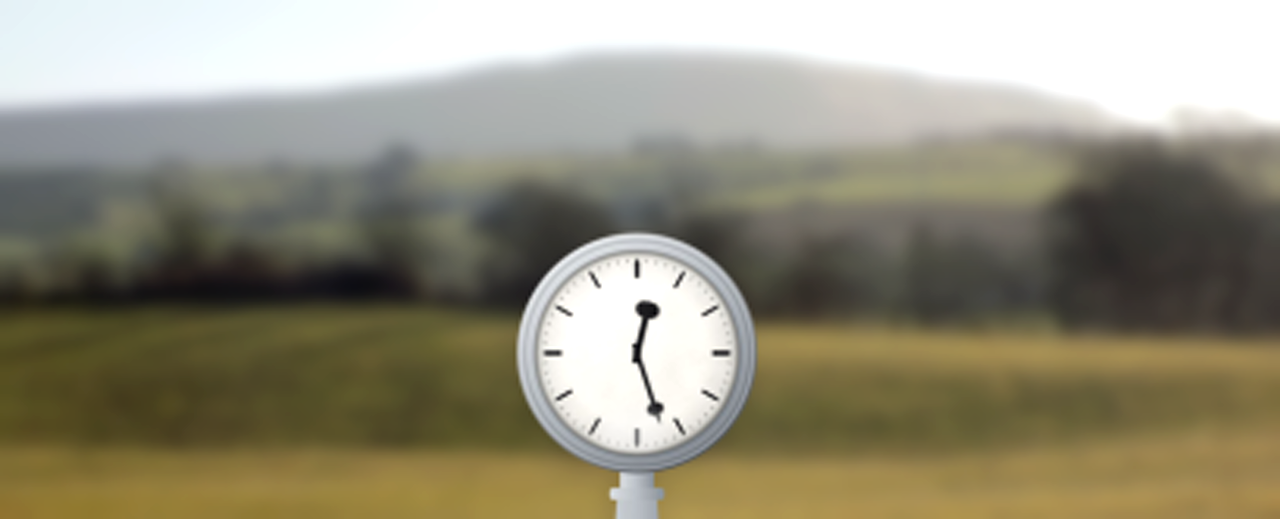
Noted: **12:27**
